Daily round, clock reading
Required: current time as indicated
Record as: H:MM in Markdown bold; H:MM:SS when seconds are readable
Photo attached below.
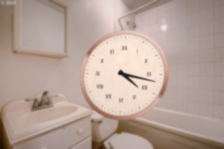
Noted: **4:17**
